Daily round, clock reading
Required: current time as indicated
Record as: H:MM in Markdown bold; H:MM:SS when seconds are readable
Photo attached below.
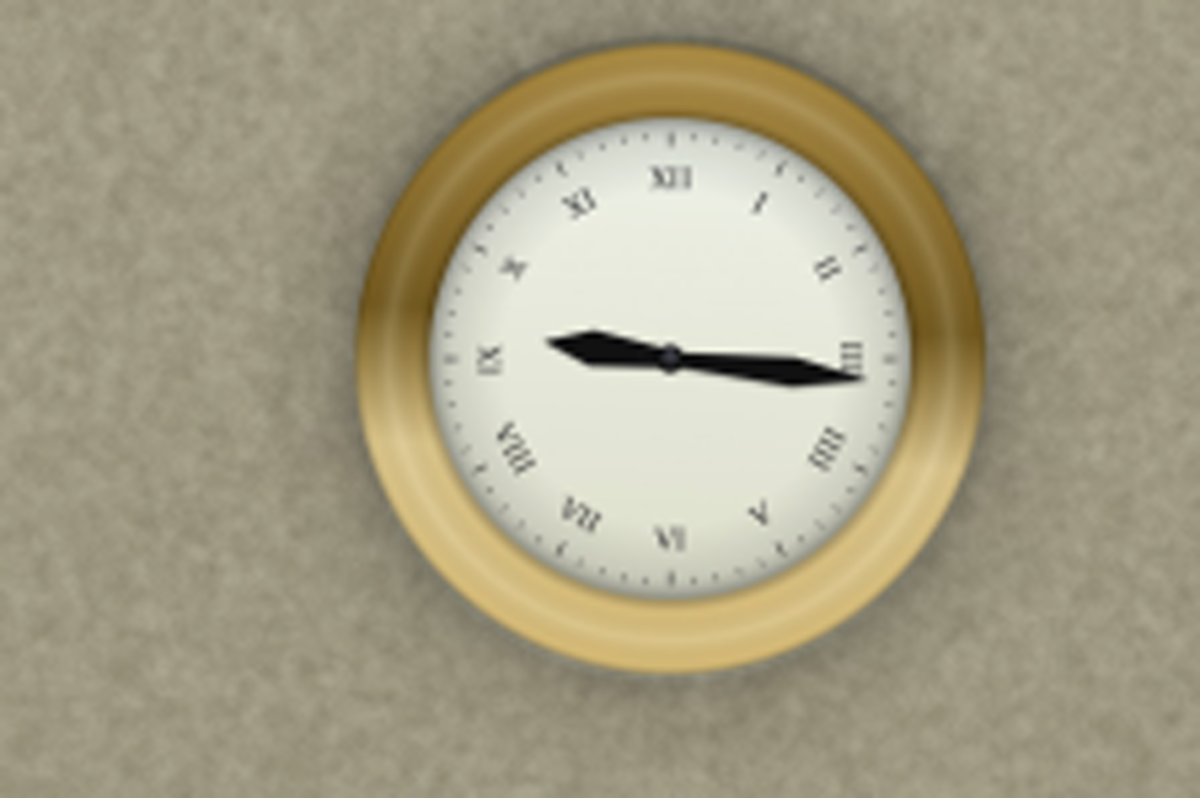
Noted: **9:16**
